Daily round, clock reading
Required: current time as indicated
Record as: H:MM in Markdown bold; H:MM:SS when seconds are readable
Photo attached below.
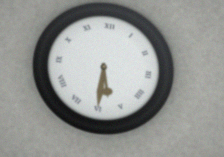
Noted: **5:30**
